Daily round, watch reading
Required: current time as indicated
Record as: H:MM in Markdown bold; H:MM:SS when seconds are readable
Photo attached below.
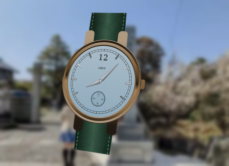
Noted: **8:07**
